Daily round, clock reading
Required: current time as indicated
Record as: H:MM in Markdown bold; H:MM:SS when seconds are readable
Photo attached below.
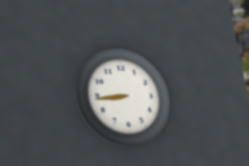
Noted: **8:44**
